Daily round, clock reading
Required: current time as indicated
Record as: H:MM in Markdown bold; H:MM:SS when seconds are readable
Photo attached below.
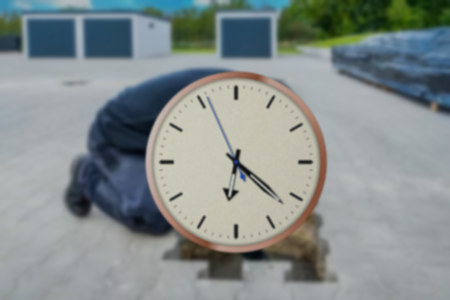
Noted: **6:21:56**
